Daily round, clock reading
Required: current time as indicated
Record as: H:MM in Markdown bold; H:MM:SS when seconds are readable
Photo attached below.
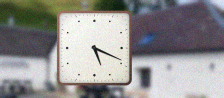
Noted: **5:19**
